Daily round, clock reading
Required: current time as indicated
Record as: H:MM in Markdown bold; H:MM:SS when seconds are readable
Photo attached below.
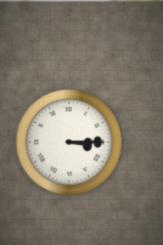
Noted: **3:15**
